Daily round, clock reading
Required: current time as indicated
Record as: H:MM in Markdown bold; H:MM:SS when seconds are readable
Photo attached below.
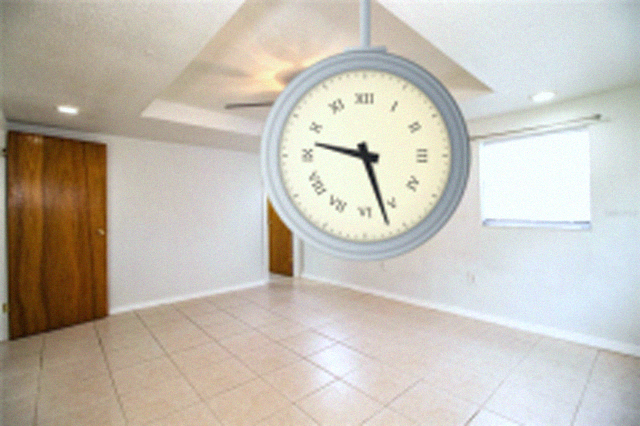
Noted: **9:27**
